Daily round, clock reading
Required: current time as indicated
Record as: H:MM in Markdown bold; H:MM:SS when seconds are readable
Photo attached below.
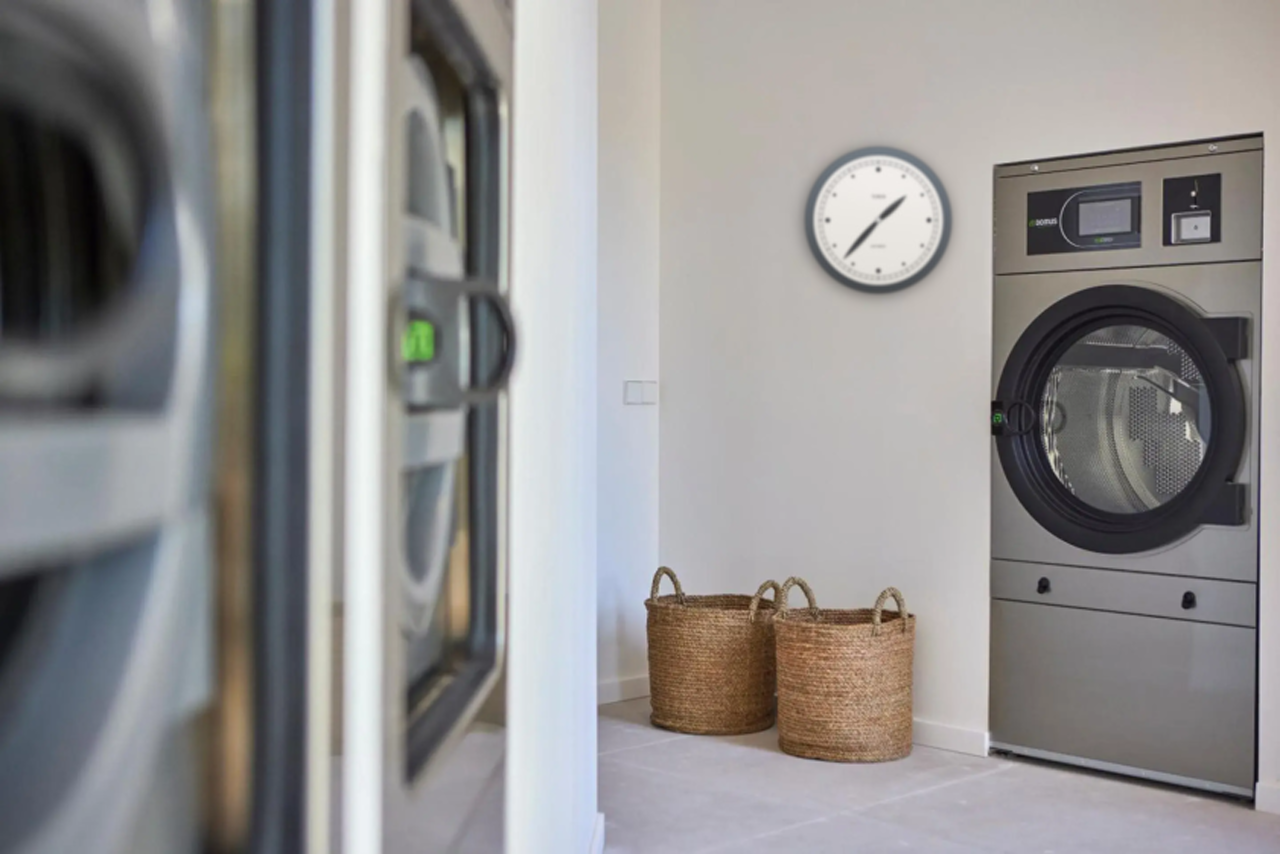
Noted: **1:37**
